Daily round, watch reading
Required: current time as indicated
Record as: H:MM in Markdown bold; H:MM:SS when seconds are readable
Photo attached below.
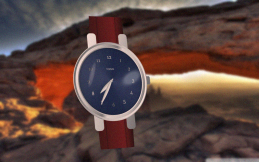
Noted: **7:35**
